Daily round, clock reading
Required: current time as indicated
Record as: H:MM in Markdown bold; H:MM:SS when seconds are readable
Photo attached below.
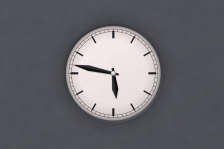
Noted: **5:47**
